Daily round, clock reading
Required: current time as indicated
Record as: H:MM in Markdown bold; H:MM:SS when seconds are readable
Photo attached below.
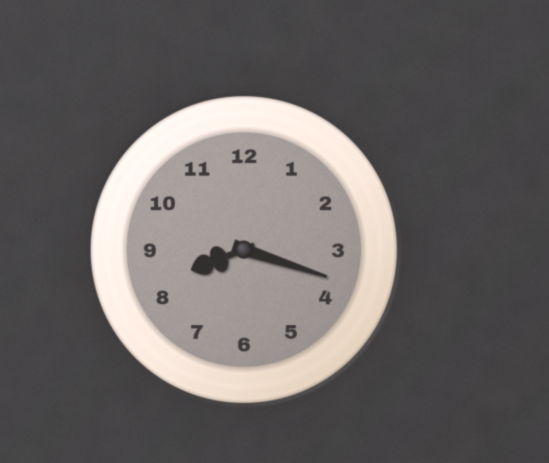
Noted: **8:18**
